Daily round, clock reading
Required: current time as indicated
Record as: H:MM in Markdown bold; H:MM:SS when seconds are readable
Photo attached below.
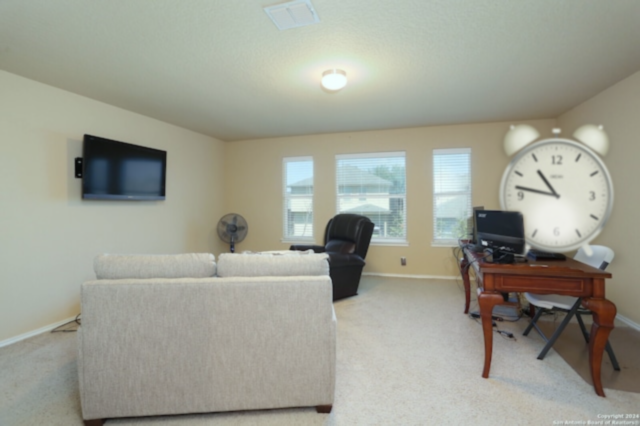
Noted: **10:47**
